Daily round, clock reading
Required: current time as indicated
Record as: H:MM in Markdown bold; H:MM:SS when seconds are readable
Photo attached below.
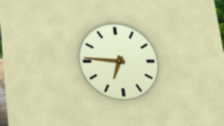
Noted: **6:46**
